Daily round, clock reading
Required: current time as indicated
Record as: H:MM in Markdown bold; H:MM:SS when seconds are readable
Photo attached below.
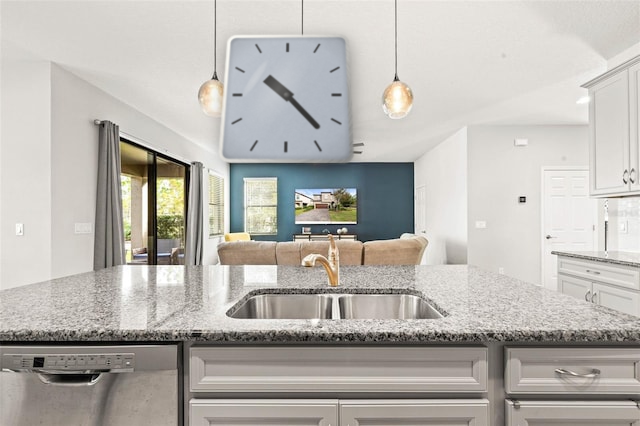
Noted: **10:23**
